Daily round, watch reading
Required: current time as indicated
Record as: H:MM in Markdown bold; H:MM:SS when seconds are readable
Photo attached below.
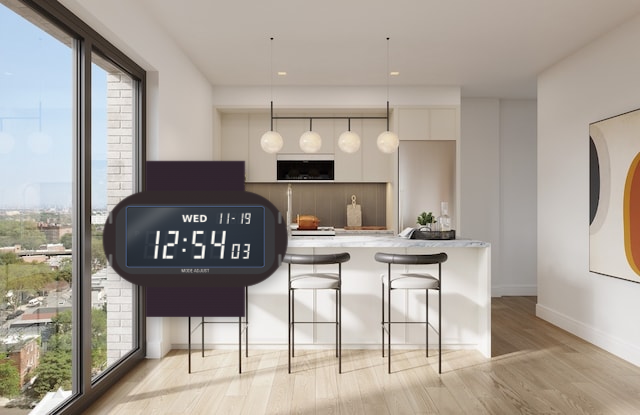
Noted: **12:54:03**
